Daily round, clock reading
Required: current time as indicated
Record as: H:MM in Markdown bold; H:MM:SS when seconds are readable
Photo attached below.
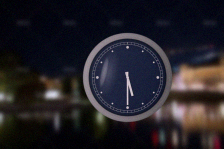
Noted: **5:30**
